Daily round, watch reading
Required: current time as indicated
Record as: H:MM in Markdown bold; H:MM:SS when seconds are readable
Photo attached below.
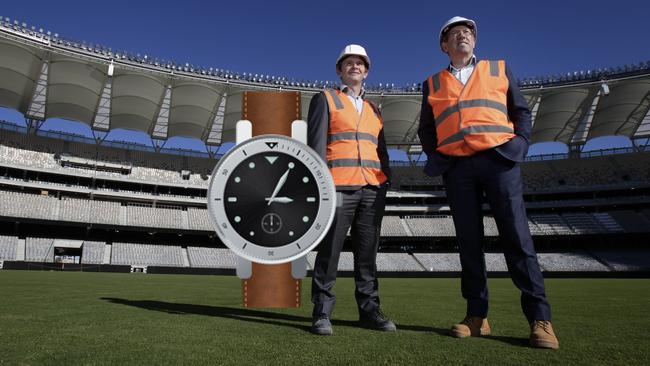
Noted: **3:05**
